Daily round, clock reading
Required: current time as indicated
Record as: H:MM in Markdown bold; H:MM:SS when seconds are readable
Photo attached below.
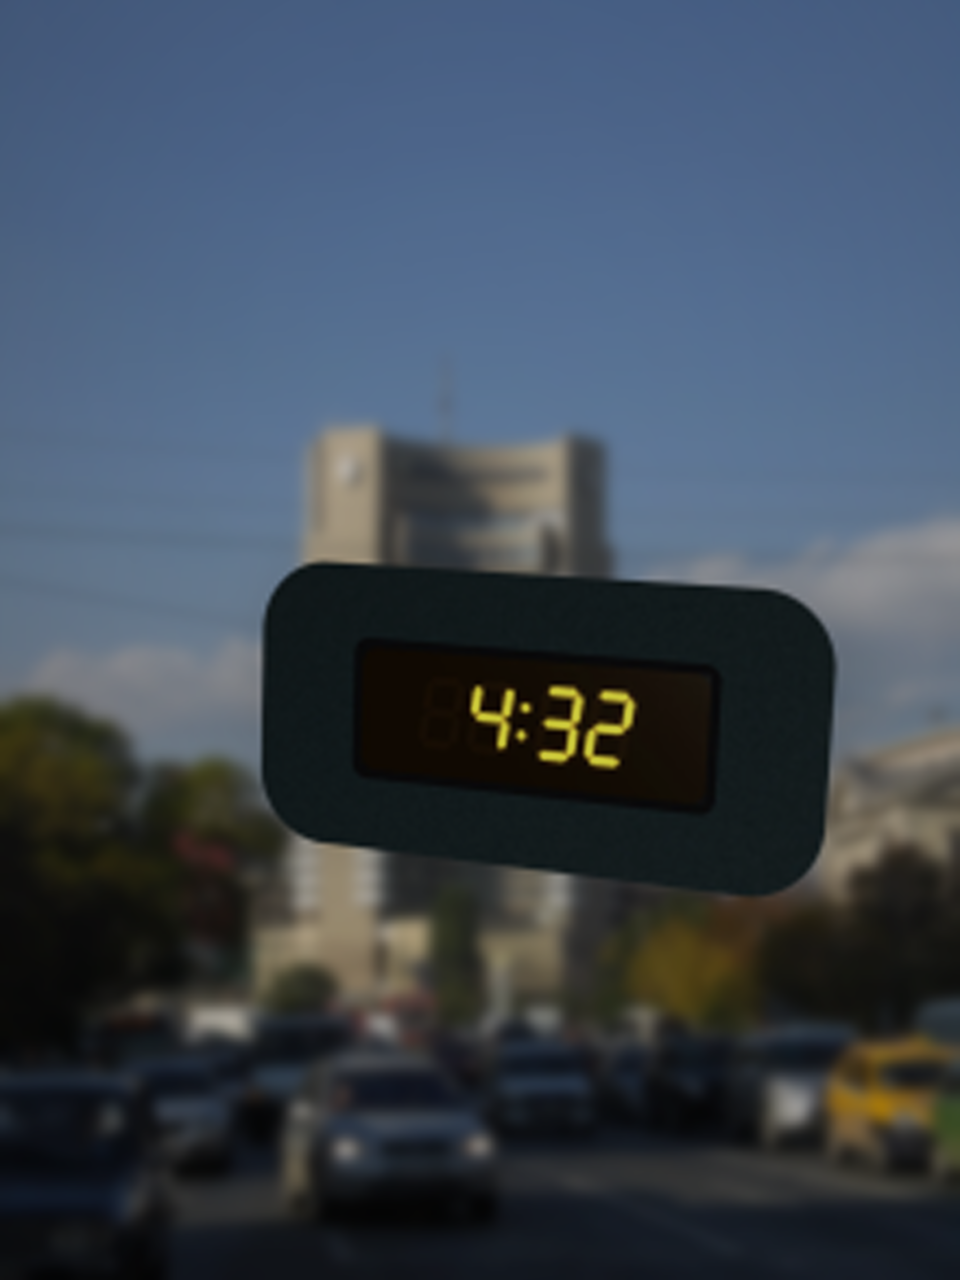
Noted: **4:32**
